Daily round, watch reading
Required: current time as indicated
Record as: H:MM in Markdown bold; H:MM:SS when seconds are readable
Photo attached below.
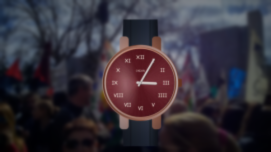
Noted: **3:05**
